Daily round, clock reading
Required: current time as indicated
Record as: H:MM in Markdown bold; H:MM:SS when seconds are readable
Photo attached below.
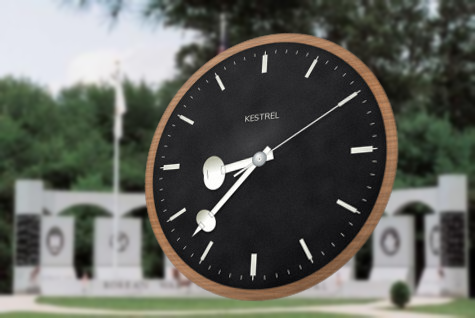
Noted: **8:37:10**
